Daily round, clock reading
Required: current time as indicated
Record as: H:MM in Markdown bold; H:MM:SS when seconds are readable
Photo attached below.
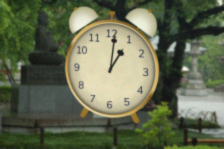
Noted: **1:01**
